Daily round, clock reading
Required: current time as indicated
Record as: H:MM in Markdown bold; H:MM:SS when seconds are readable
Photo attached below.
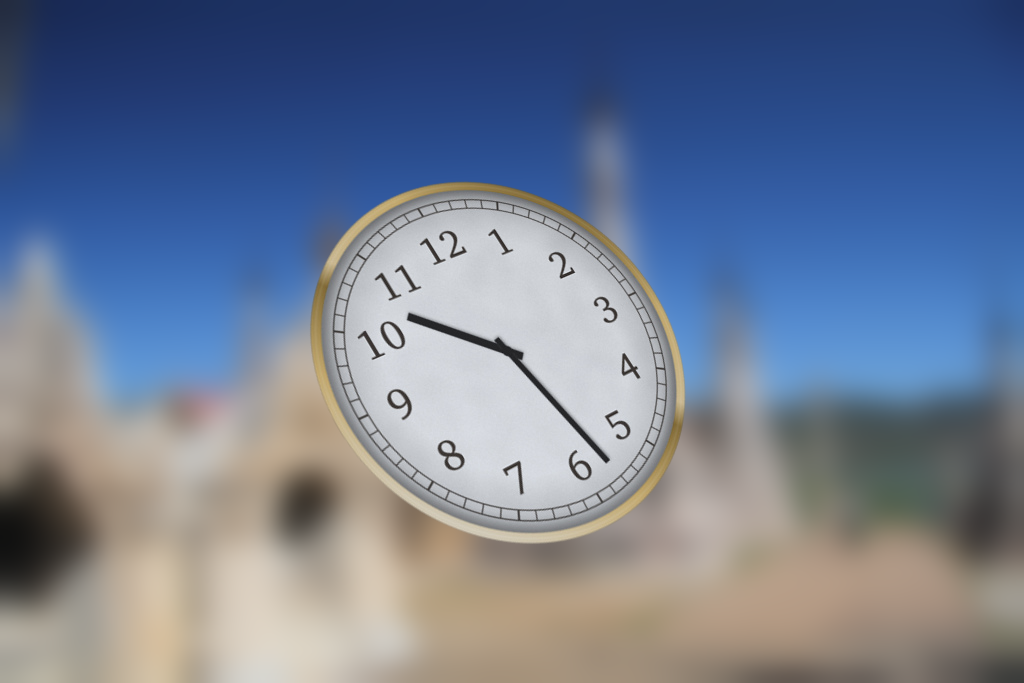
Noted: **10:28**
